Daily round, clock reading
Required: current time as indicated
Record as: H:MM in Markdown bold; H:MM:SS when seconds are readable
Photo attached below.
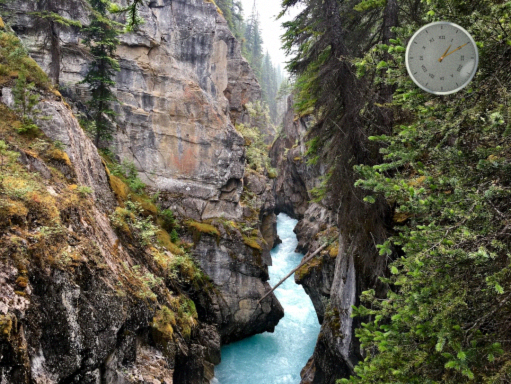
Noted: **1:10**
